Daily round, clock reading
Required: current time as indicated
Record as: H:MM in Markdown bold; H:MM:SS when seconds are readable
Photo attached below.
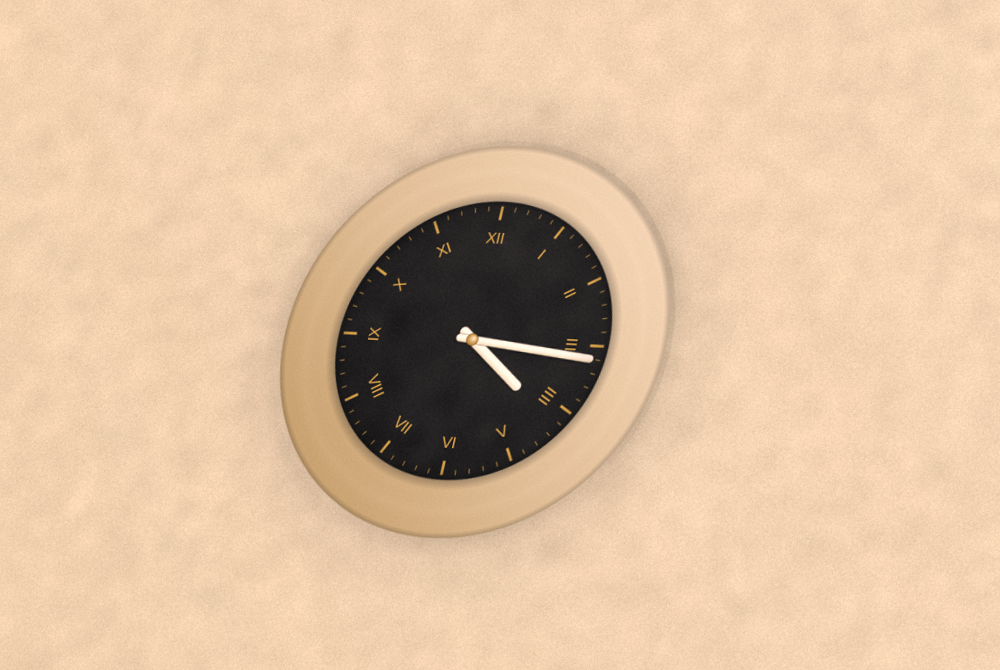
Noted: **4:16**
